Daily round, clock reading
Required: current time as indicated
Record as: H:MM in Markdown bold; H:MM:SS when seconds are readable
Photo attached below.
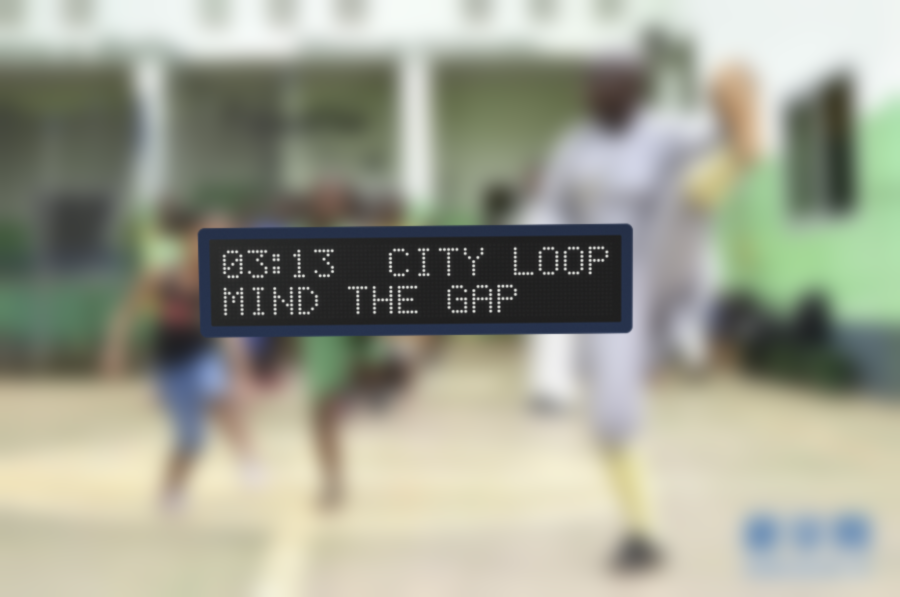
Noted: **3:13**
